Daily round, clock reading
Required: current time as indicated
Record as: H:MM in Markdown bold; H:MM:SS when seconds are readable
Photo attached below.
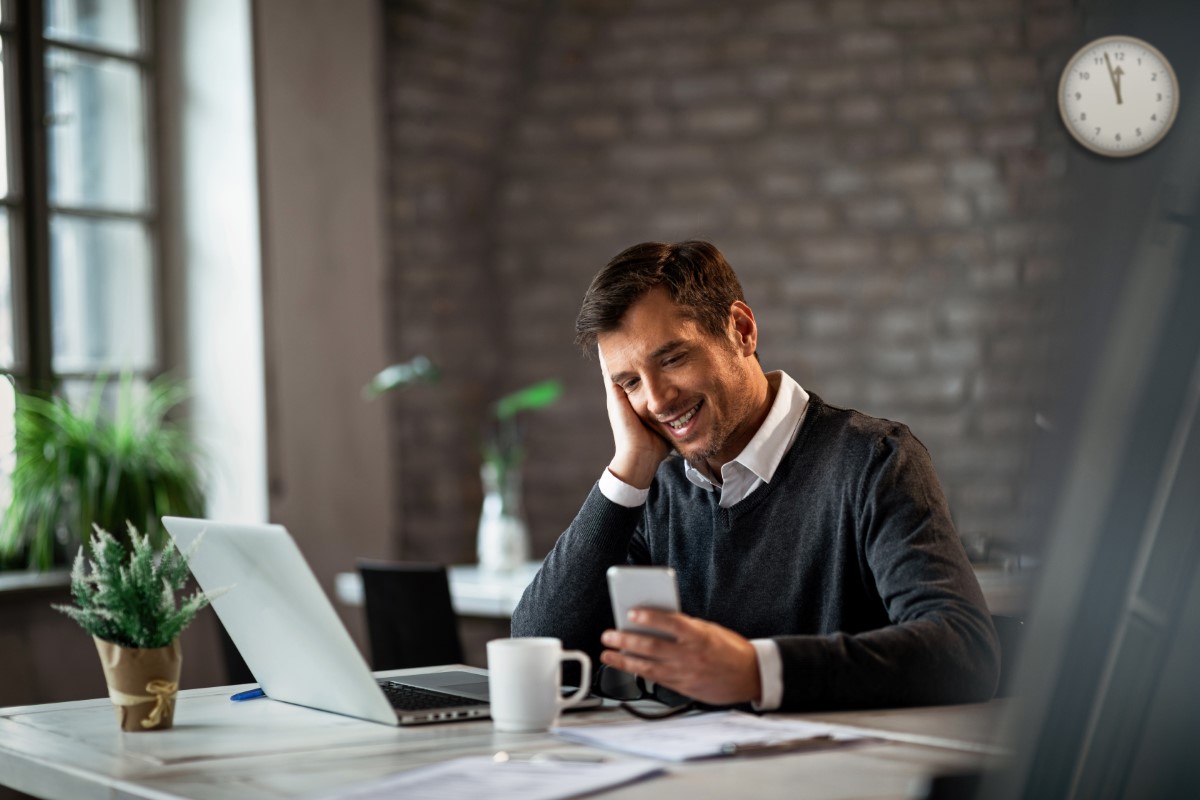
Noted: **11:57**
